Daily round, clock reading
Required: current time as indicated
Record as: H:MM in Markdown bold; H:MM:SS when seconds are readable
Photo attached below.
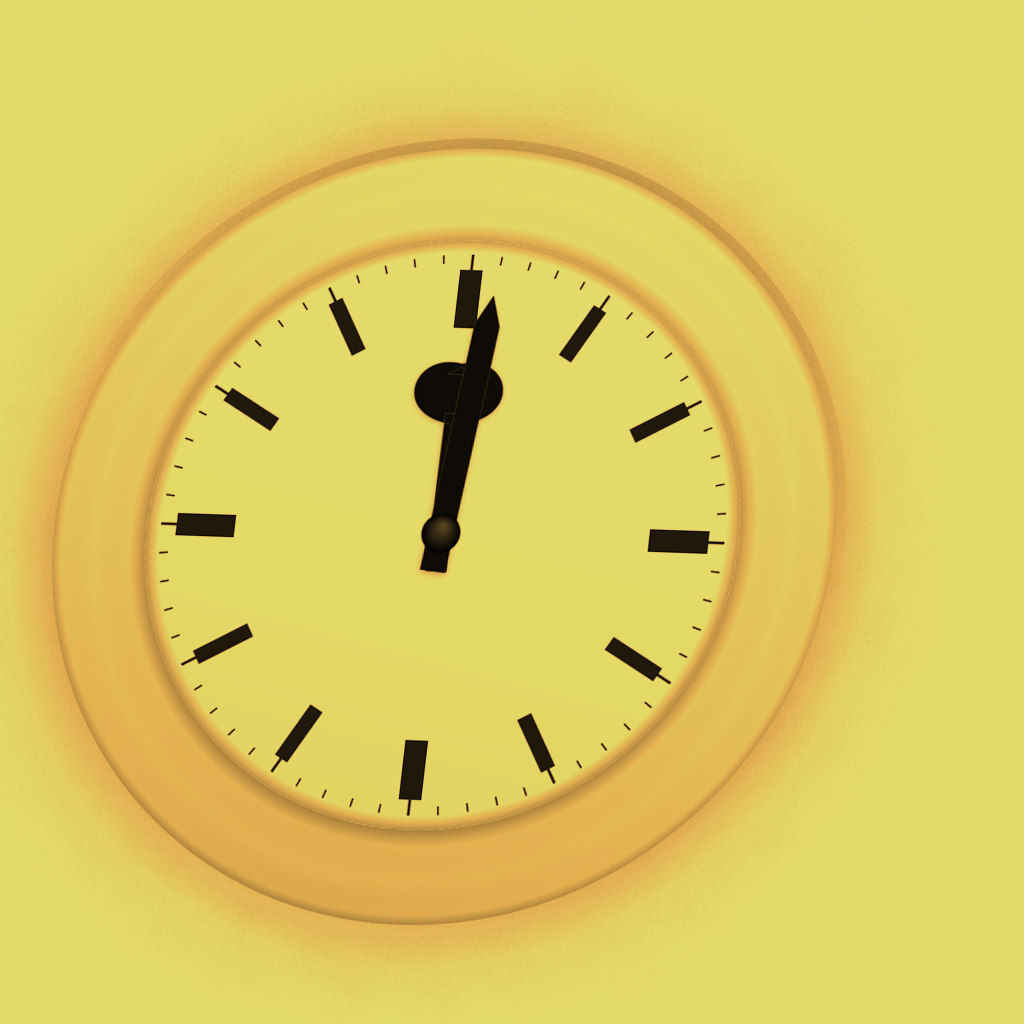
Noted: **12:01**
